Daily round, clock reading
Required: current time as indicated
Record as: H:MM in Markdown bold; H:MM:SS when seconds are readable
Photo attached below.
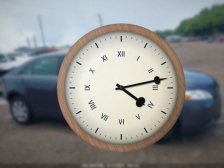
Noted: **4:13**
